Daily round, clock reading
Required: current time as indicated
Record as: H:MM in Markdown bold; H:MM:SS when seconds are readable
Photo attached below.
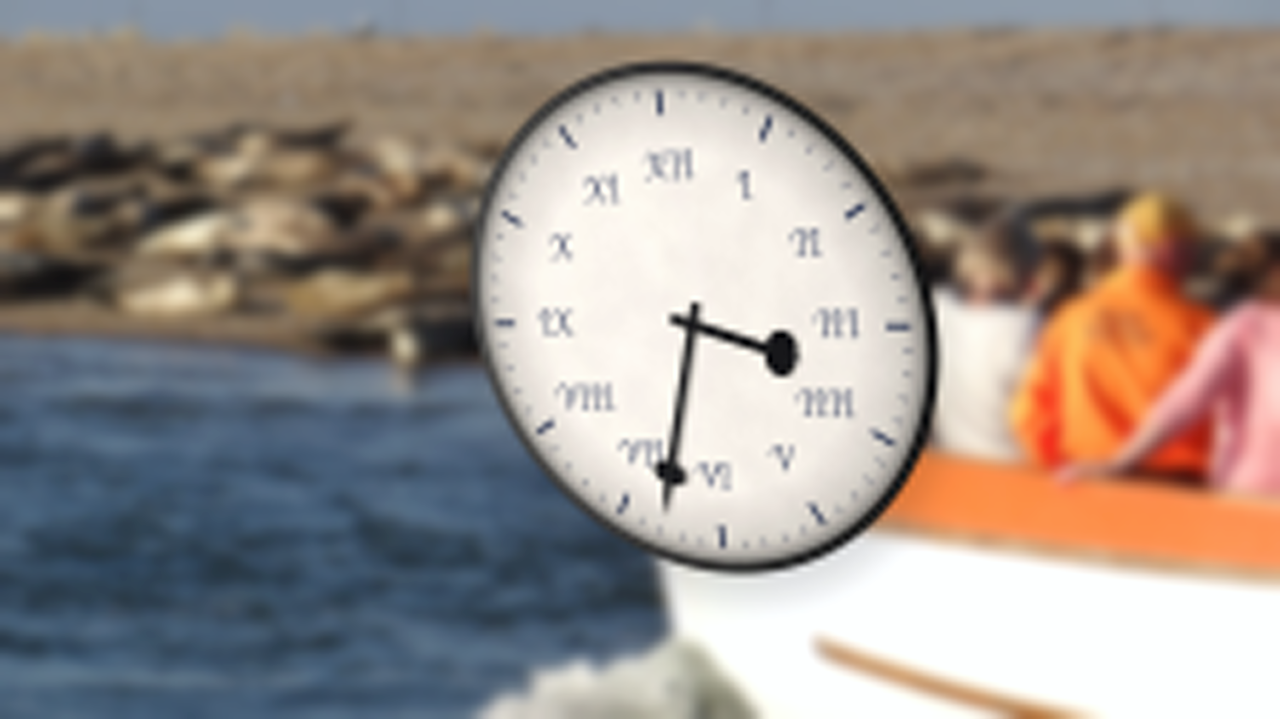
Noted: **3:33**
